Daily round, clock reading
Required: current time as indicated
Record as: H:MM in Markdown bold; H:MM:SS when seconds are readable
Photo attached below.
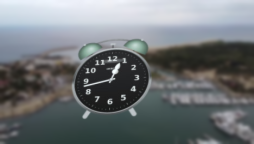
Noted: **12:43**
